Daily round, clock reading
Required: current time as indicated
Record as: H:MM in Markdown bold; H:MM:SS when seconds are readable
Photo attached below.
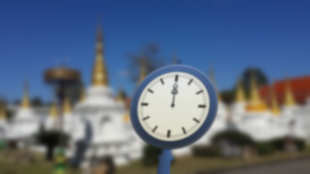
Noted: **12:00**
